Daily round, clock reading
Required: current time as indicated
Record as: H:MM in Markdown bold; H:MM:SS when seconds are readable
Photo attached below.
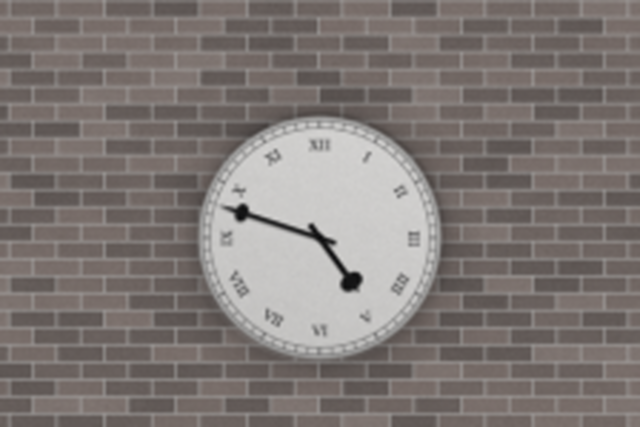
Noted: **4:48**
